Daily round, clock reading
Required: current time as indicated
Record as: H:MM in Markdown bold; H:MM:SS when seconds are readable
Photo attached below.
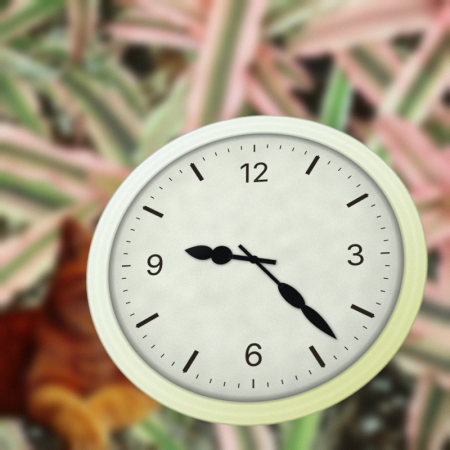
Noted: **9:23**
